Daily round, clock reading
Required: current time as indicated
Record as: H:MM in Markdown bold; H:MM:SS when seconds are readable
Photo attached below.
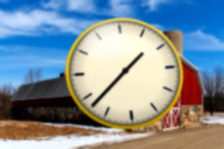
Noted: **1:38**
